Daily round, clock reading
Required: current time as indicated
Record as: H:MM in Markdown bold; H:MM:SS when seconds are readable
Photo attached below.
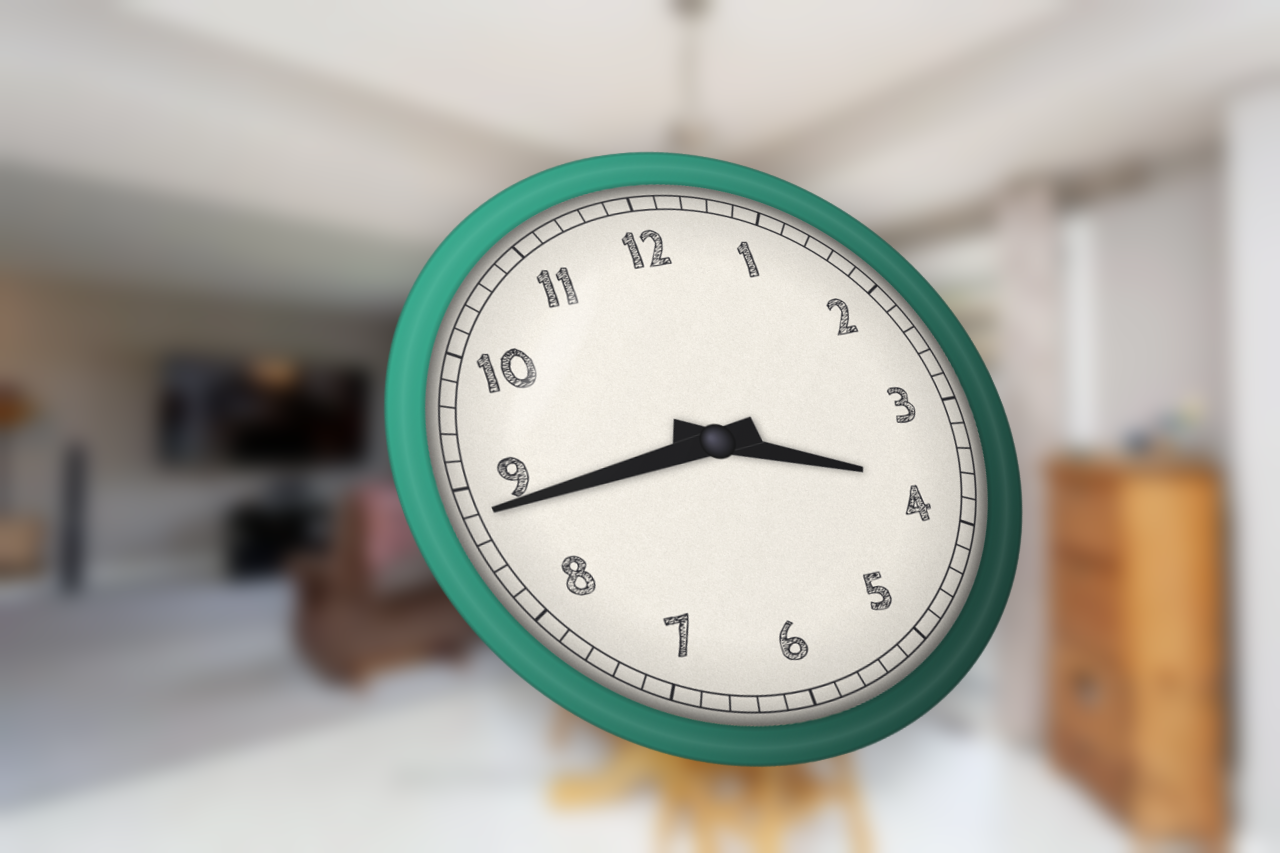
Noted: **3:44**
